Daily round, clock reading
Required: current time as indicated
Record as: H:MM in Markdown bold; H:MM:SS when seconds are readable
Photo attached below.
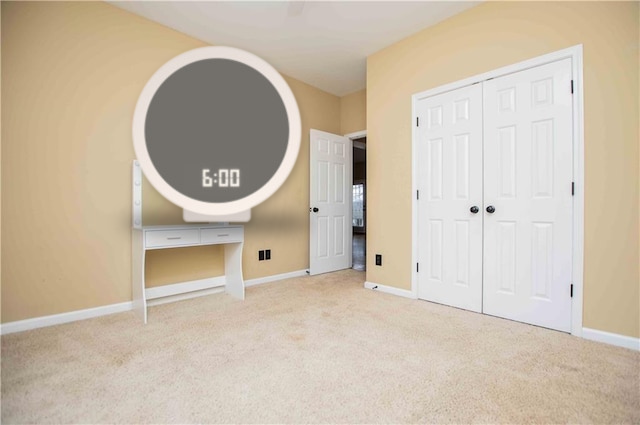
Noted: **6:00**
